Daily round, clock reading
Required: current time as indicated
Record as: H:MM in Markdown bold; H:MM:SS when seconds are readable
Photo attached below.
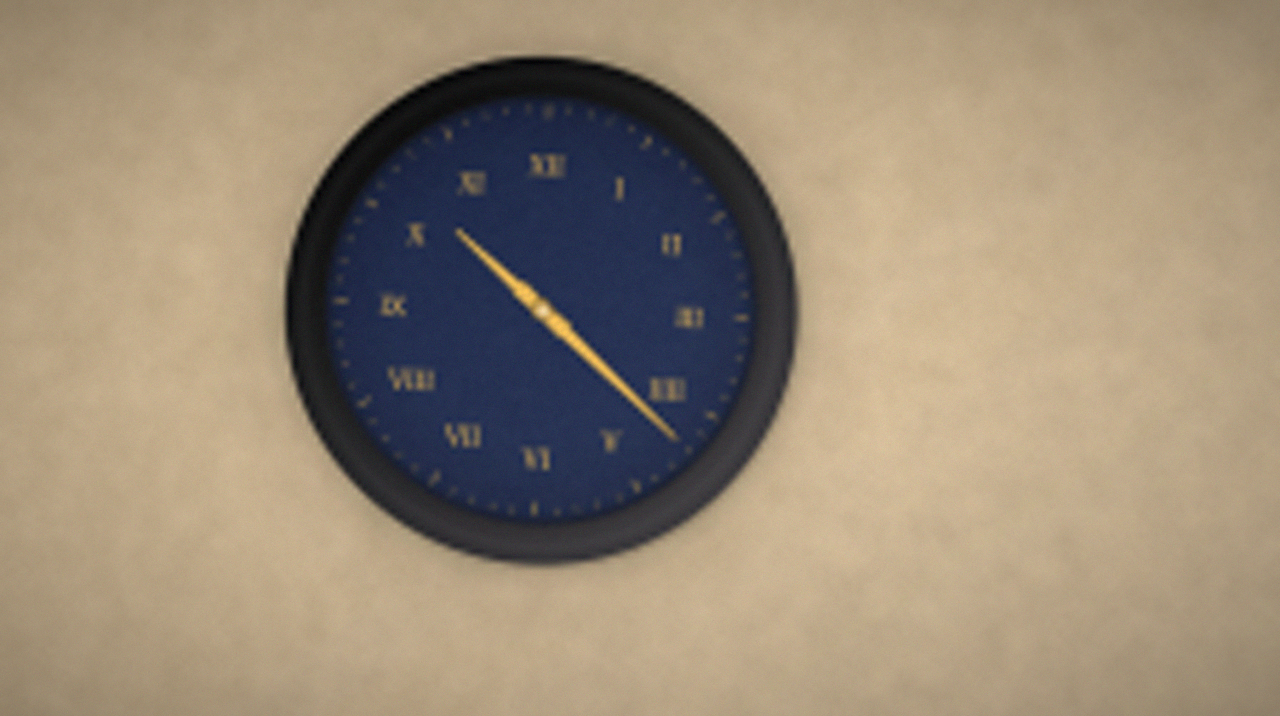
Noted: **10:22**
